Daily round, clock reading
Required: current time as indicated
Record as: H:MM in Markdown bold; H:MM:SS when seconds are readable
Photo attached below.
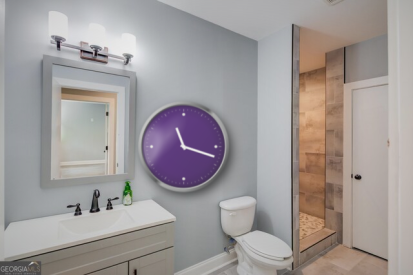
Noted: **11:18**
